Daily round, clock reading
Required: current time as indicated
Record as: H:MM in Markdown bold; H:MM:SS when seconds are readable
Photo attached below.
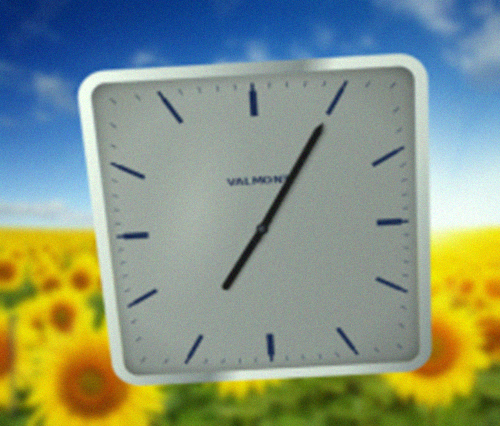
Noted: **7:05**
